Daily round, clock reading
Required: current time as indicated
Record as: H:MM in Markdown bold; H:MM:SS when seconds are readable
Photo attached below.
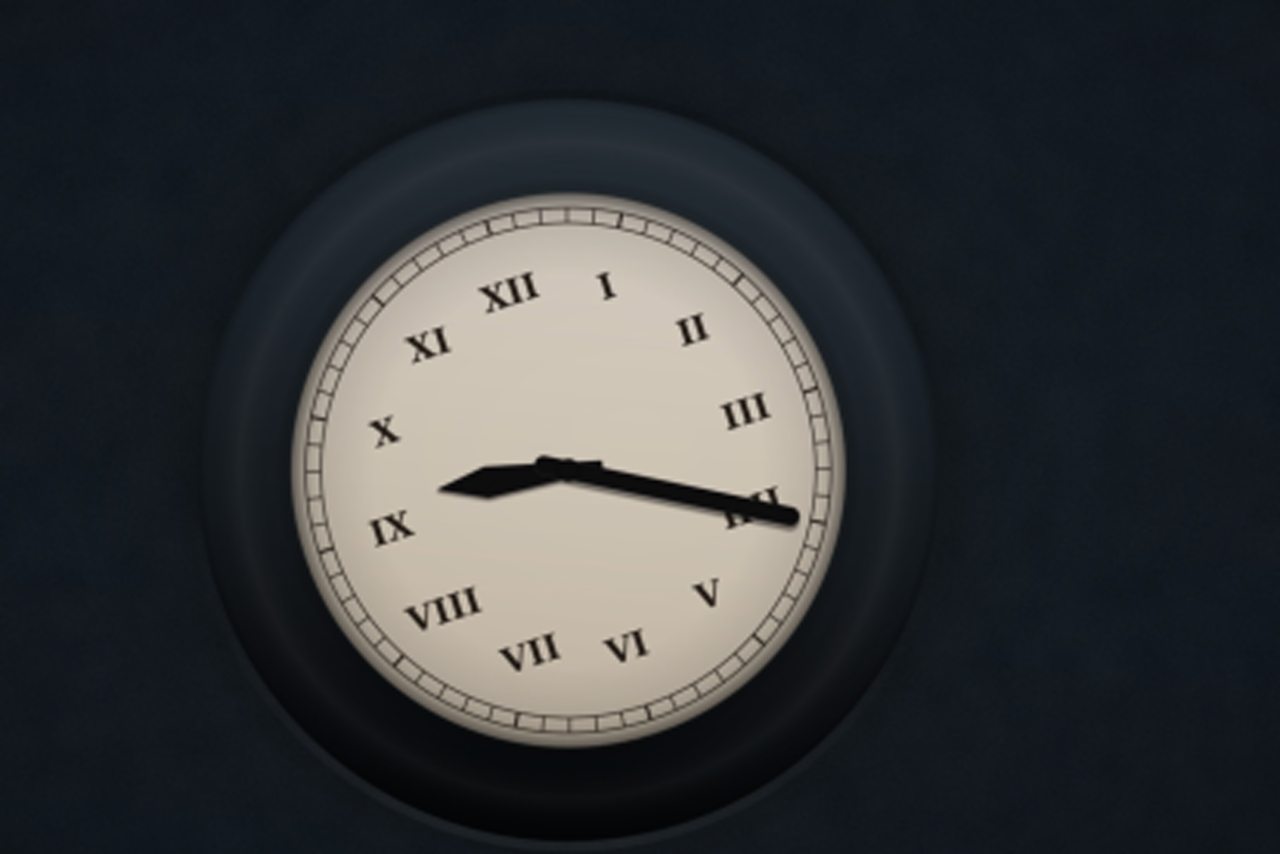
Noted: **9:20**
